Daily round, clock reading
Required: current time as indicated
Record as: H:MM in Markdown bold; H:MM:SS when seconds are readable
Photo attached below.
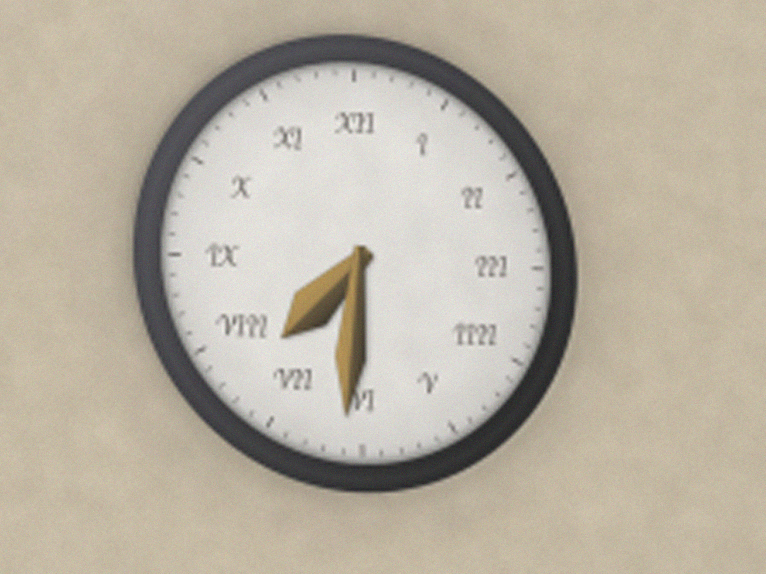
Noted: **7:31**
